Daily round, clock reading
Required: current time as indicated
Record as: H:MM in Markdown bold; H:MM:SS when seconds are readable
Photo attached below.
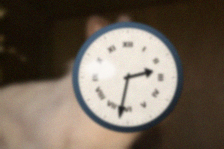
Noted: **2:32**
